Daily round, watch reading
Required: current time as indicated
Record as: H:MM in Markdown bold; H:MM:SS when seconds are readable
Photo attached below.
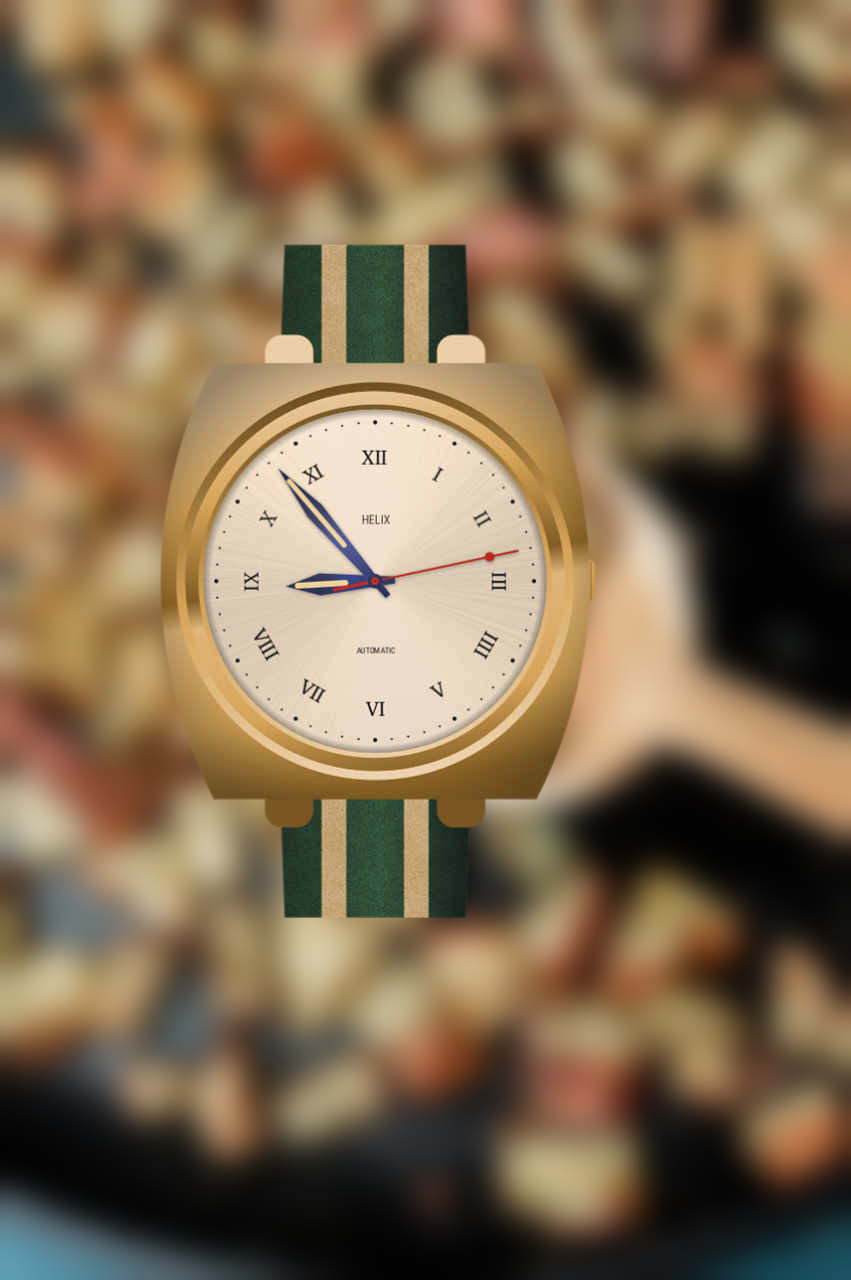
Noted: **8:53:13**
